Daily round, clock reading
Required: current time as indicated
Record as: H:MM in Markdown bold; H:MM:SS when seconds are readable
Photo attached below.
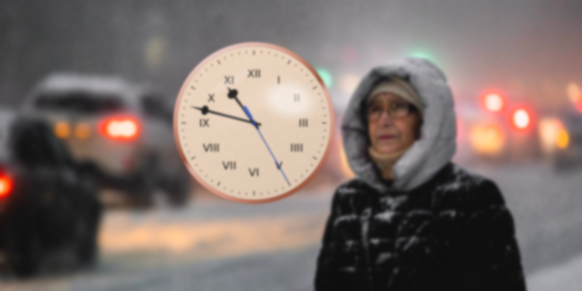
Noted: **10:47:25**
